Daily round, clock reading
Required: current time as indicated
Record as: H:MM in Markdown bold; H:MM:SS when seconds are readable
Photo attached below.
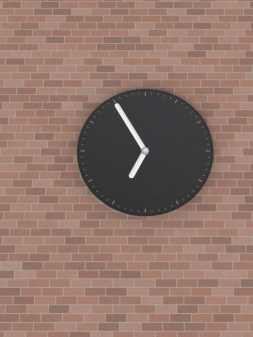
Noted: **6:55**
